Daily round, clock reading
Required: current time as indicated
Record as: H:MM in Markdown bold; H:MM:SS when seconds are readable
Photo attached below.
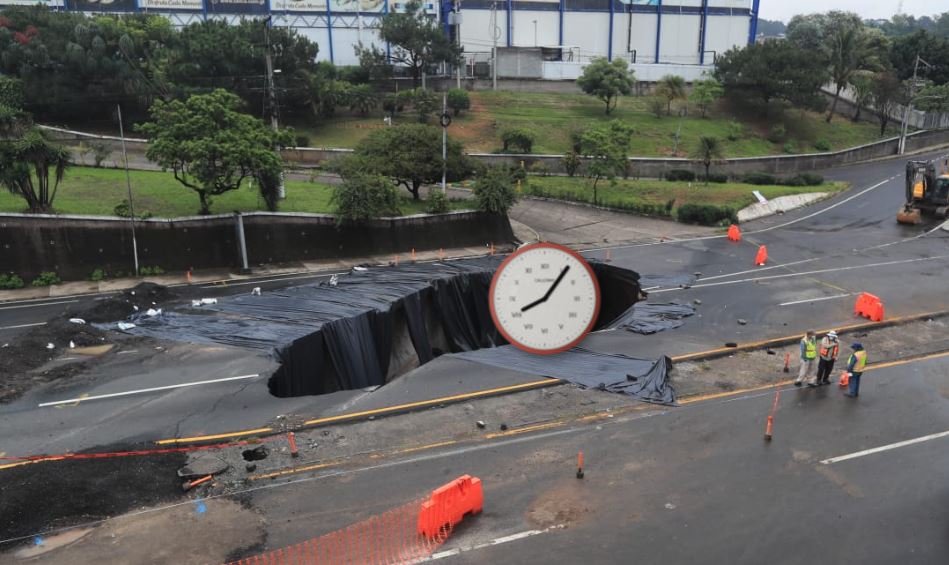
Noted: **8:06**
